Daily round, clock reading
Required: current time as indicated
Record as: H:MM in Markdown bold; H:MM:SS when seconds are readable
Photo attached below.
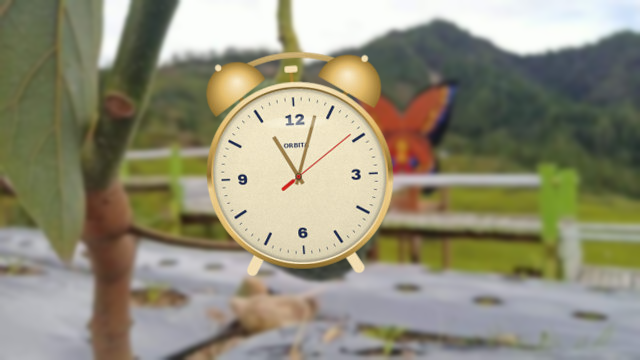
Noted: **11:03:09**
